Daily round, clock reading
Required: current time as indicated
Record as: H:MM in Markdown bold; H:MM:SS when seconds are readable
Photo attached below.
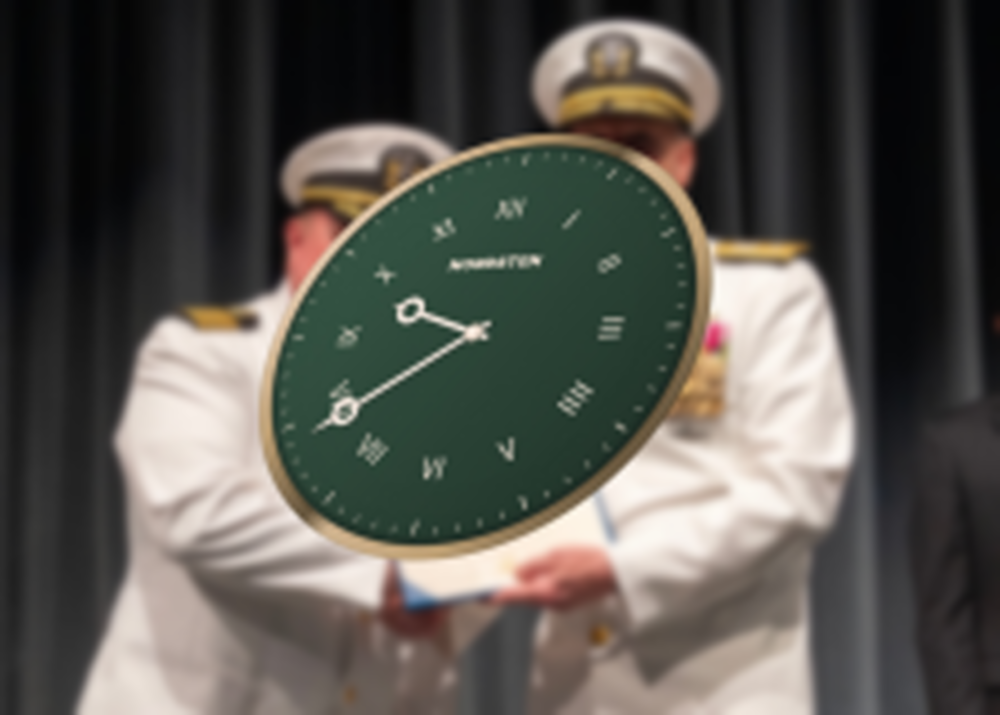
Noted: **9:39**
